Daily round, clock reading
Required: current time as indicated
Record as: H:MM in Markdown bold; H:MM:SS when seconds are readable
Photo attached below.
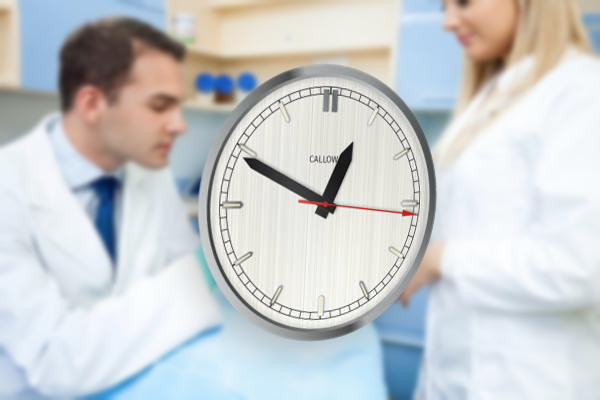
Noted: **12:49:16**
